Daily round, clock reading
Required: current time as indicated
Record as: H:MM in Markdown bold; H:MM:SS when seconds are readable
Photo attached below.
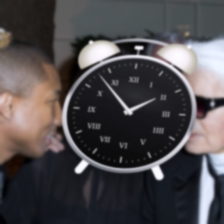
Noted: **1:53**
